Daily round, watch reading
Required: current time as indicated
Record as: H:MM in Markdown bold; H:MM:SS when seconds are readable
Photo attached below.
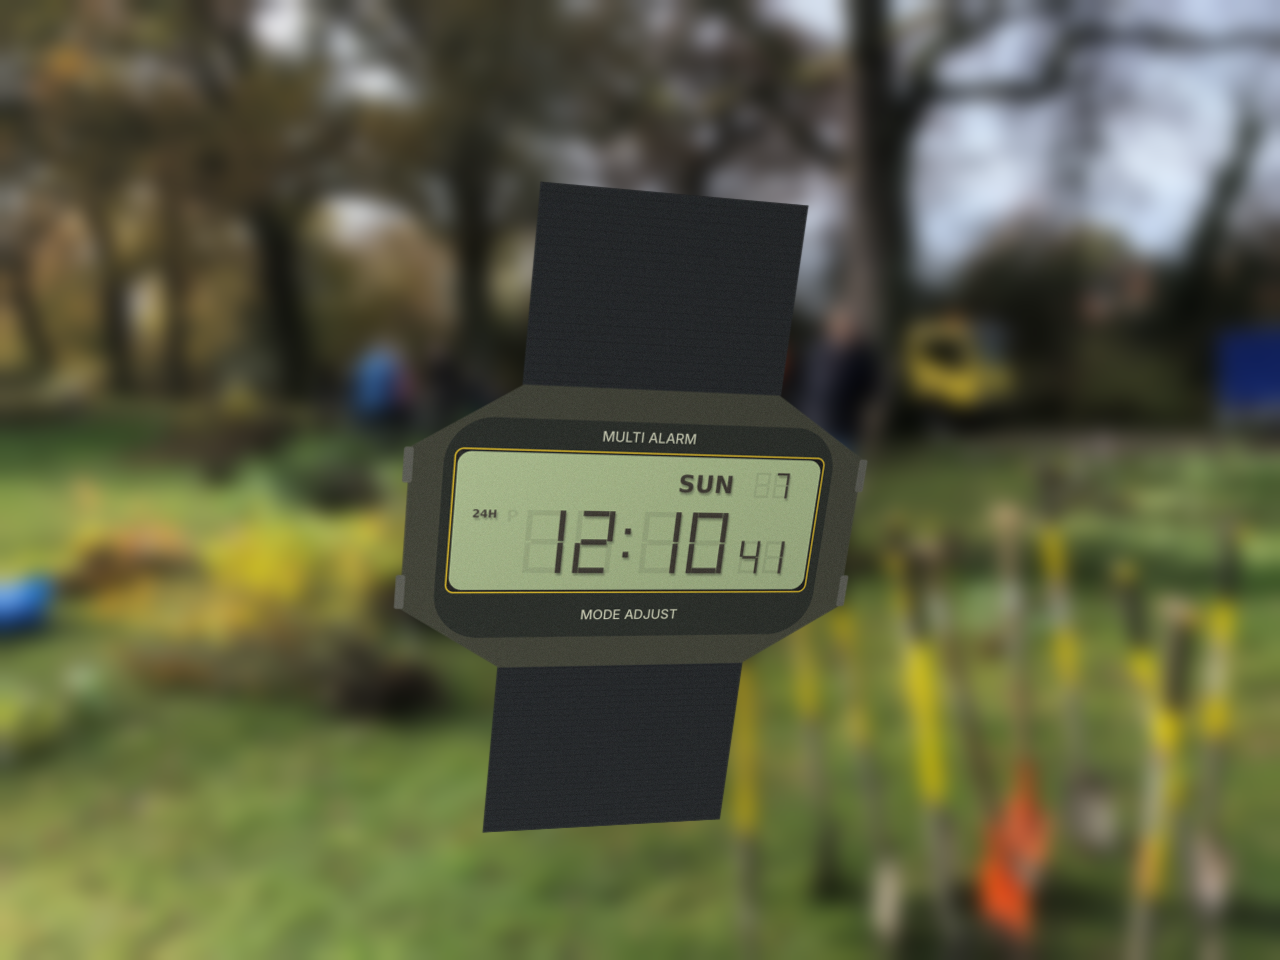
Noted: **12:10:41**
